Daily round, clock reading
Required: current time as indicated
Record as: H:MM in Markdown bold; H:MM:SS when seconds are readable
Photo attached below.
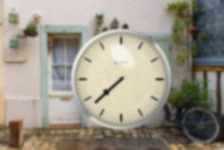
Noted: **7:38**
